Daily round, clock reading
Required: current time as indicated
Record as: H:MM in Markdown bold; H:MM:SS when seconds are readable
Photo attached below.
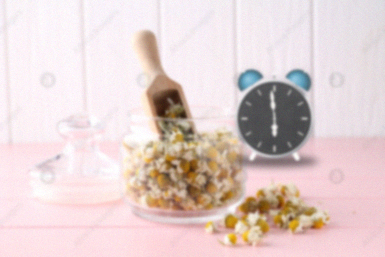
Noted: **5:59**
